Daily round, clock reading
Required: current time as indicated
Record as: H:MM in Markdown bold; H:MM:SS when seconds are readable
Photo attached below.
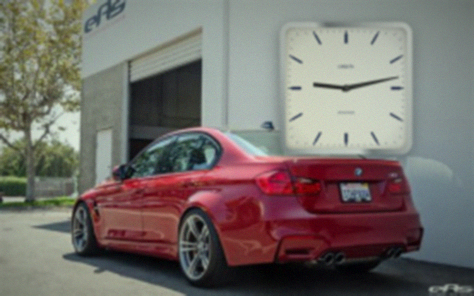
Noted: **9:13**
